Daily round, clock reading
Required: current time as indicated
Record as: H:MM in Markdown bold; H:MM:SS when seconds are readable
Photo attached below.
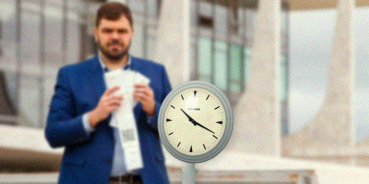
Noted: **10:19**
